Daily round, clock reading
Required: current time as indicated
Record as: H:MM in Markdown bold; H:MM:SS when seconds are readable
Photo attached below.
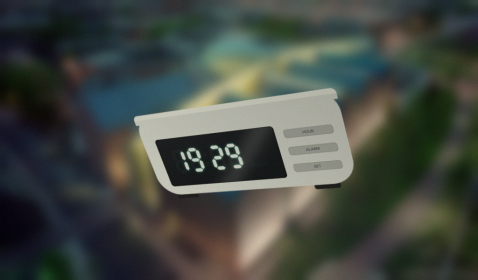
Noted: **19:29**
